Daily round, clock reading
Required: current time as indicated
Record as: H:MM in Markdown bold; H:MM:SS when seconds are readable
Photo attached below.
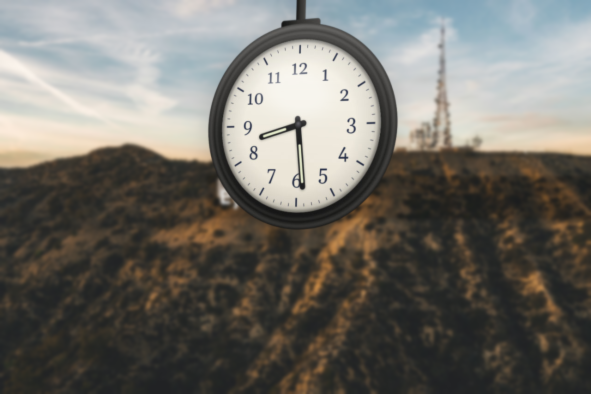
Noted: **8:29**
